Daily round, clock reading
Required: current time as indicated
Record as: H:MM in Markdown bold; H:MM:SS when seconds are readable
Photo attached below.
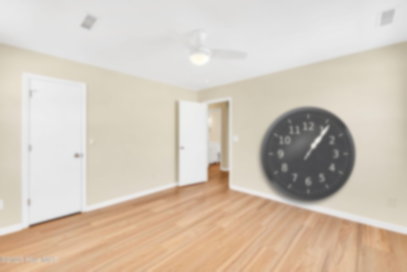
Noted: **1:06**
